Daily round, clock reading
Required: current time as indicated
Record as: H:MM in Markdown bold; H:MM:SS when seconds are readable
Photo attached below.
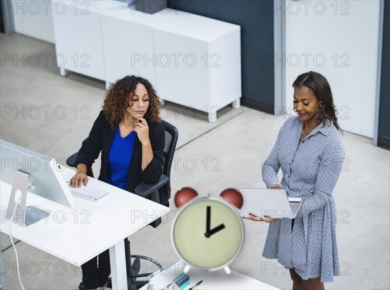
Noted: **2:00**
